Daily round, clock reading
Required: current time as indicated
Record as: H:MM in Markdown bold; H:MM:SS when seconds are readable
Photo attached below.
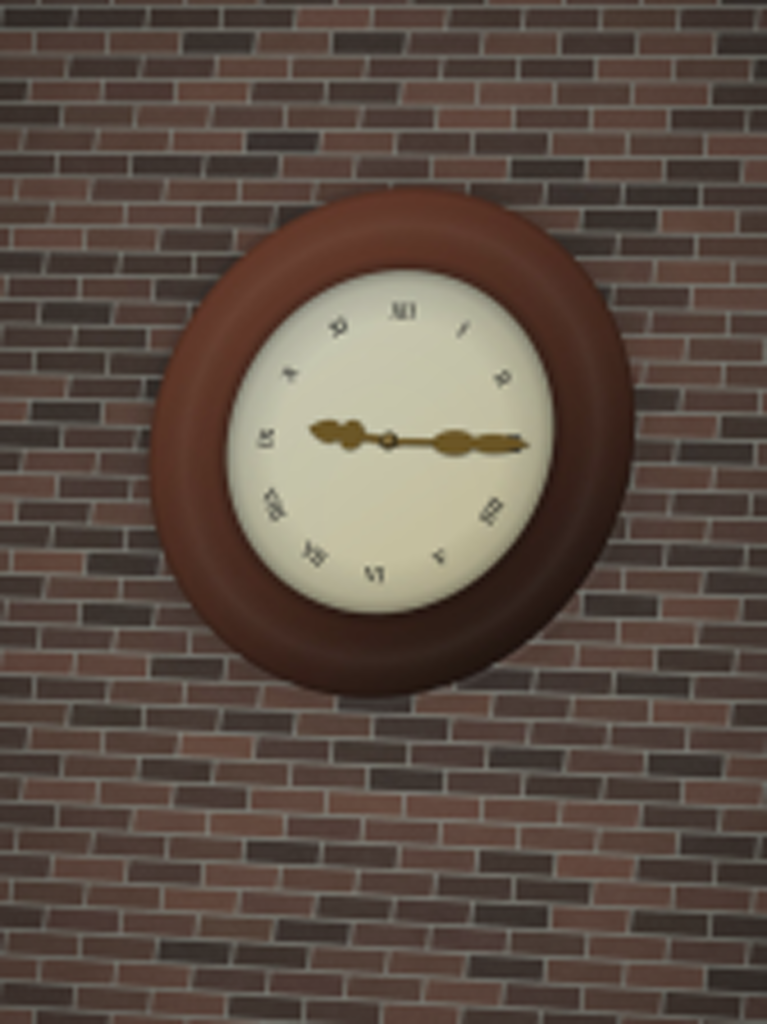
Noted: **9:15**
